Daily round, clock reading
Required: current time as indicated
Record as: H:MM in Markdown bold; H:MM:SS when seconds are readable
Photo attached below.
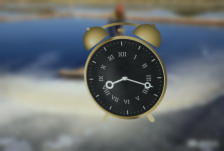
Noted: **8:18**
